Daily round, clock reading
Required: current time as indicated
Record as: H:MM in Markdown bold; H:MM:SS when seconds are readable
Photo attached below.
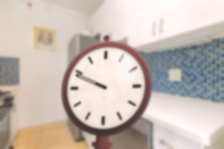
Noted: **9:49**
